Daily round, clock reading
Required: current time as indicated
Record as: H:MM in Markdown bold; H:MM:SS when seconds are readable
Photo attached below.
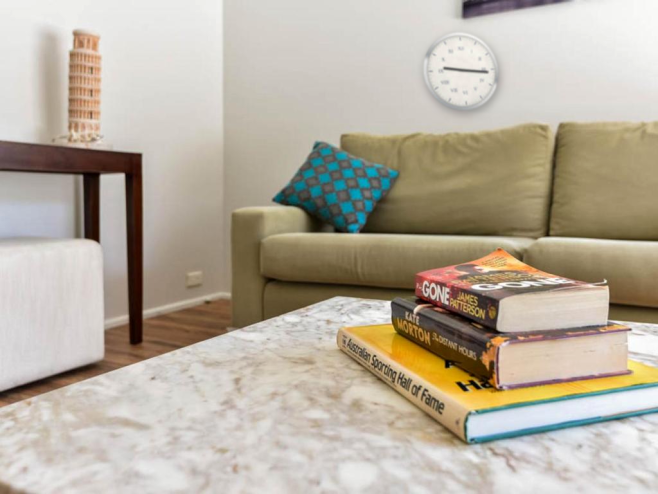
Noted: **9:16**
